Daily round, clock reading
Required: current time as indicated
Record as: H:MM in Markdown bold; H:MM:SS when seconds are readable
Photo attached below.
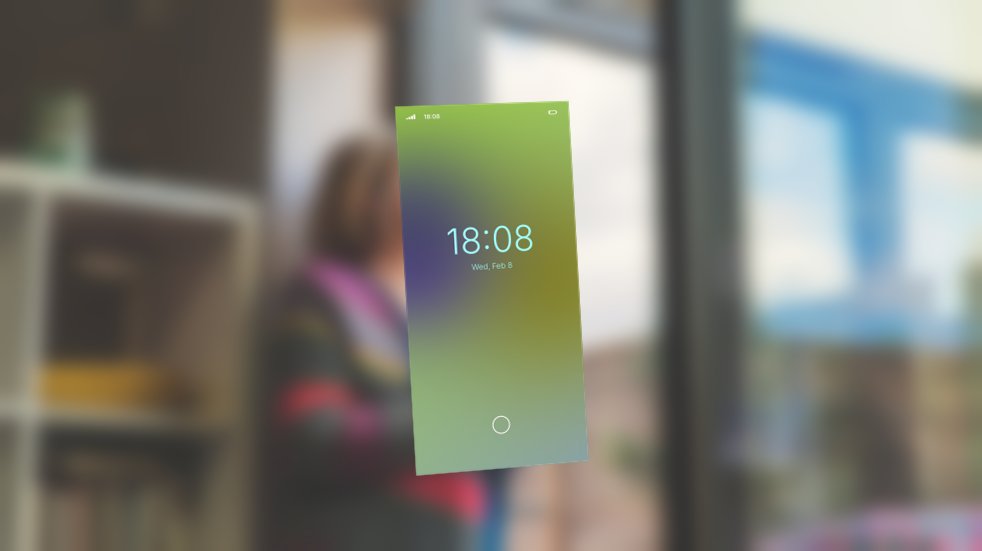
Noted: **18:08**
